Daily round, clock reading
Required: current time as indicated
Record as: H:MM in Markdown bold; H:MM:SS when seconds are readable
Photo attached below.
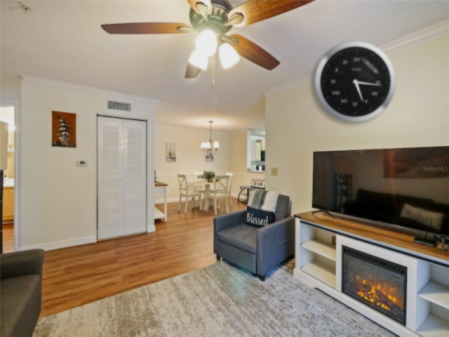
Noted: **5:16**
